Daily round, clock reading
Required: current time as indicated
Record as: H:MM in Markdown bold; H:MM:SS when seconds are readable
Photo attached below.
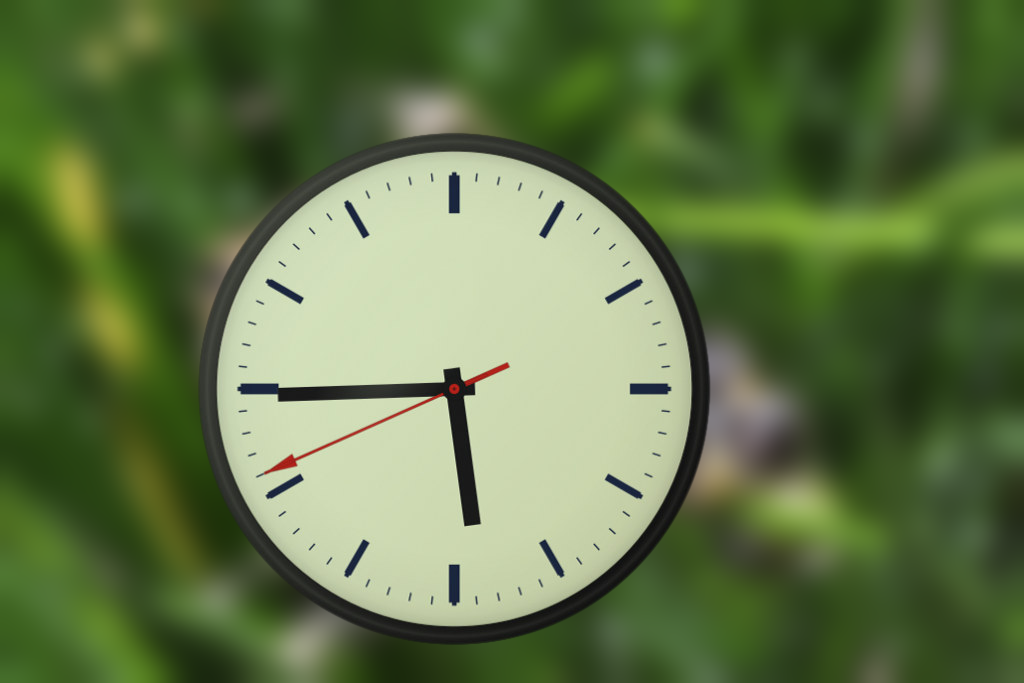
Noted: **5:44:41**
